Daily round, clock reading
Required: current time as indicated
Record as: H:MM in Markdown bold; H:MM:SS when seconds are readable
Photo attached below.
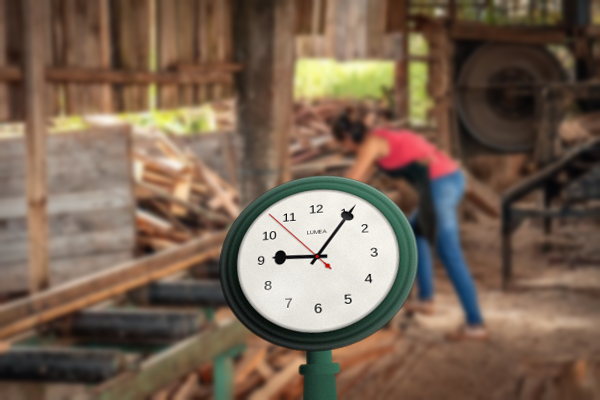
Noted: **9:05:53**
